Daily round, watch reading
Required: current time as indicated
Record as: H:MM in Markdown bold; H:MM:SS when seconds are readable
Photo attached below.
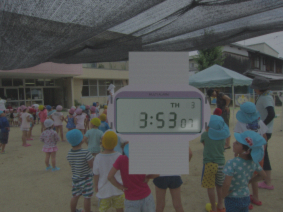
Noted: **3:53:07**
